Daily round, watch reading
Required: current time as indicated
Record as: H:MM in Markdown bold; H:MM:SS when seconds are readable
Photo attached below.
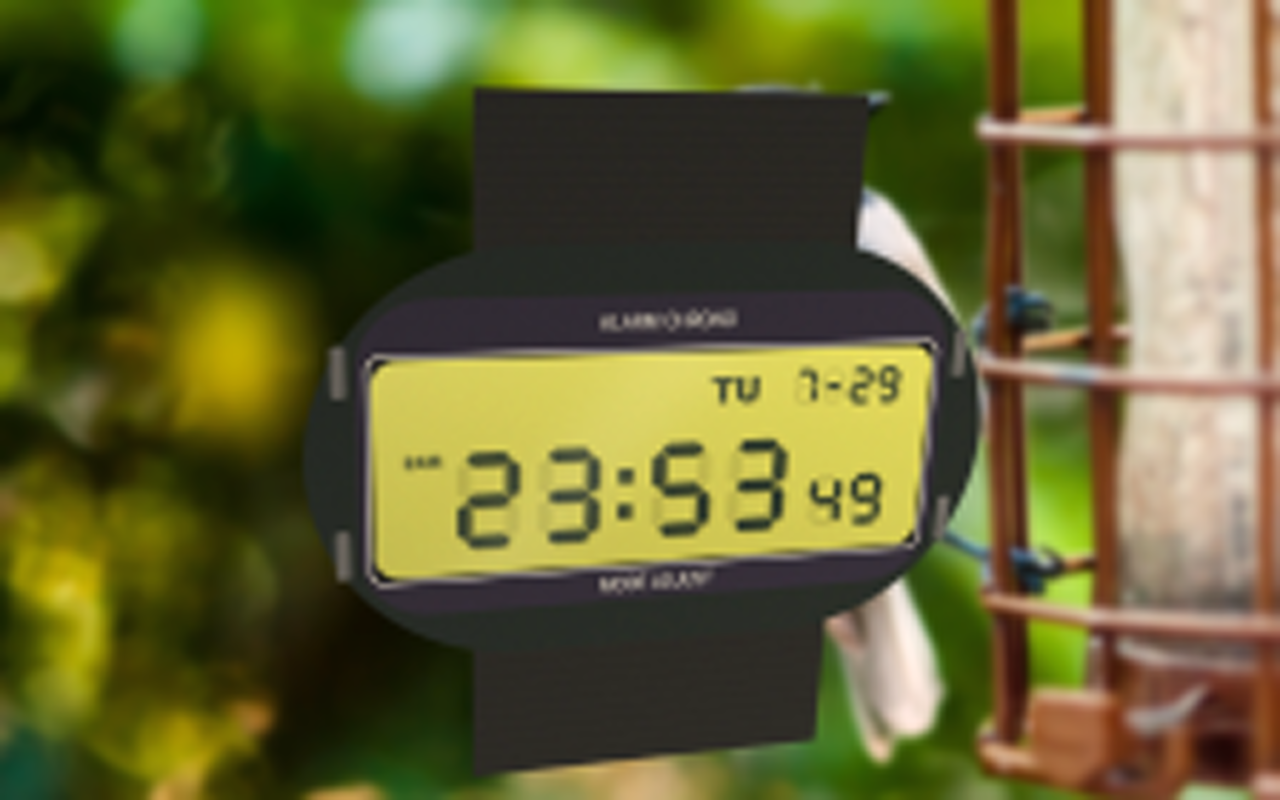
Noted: **23:53:49**
